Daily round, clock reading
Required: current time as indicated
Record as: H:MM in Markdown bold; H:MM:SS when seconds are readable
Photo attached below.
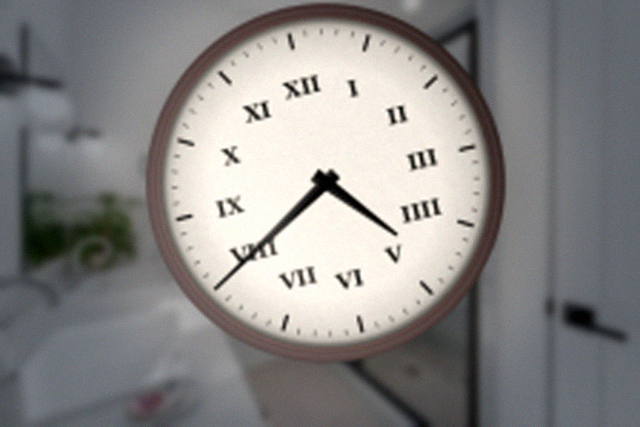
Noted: **4:40**
